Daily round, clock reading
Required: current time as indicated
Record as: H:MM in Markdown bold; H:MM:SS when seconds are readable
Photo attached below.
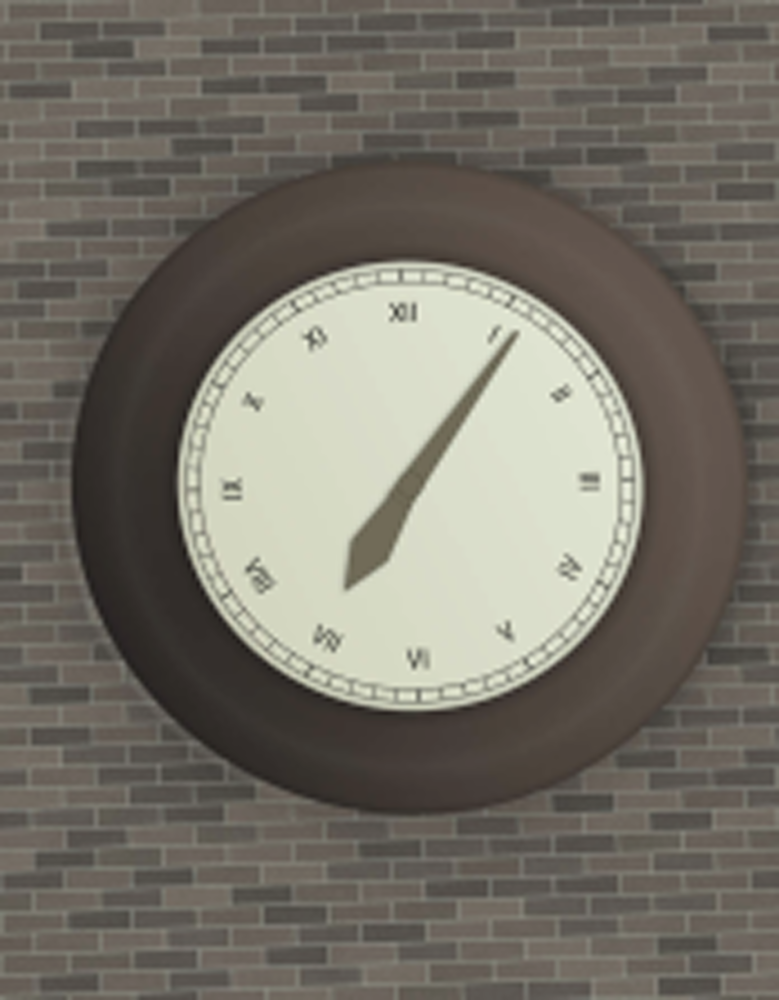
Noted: **7:06**
